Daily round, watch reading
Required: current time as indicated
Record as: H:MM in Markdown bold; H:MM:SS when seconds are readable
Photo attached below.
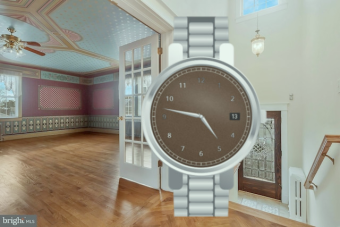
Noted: **4:47**
